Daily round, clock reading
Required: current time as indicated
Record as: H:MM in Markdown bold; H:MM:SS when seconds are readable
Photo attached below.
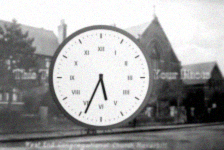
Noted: **5:34**
